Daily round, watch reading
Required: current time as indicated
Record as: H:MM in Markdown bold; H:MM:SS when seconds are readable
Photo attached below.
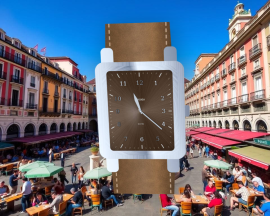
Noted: **11:22**
